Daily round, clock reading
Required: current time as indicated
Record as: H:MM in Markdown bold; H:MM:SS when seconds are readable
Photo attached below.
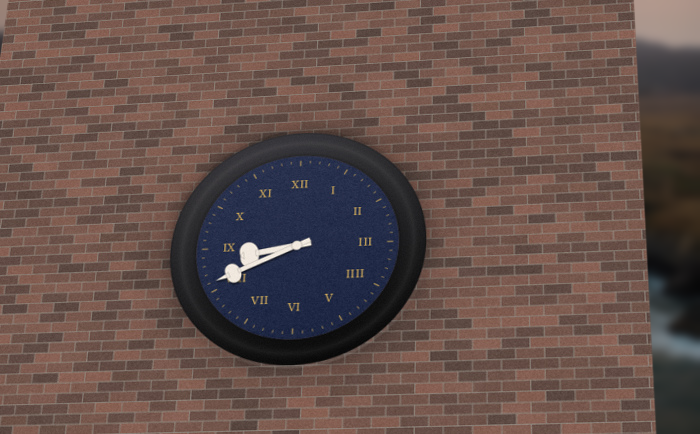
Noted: **8:41**
